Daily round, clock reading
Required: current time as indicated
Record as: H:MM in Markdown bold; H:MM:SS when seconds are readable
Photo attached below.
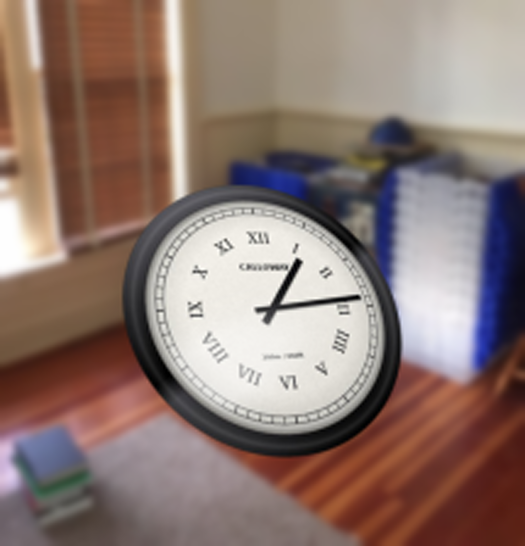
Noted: **1:14**
